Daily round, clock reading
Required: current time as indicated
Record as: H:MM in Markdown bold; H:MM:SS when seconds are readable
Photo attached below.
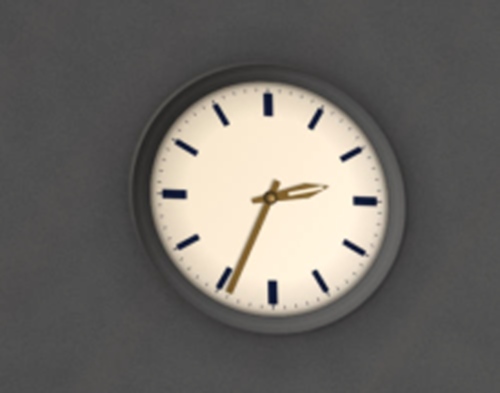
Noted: **2:34**
